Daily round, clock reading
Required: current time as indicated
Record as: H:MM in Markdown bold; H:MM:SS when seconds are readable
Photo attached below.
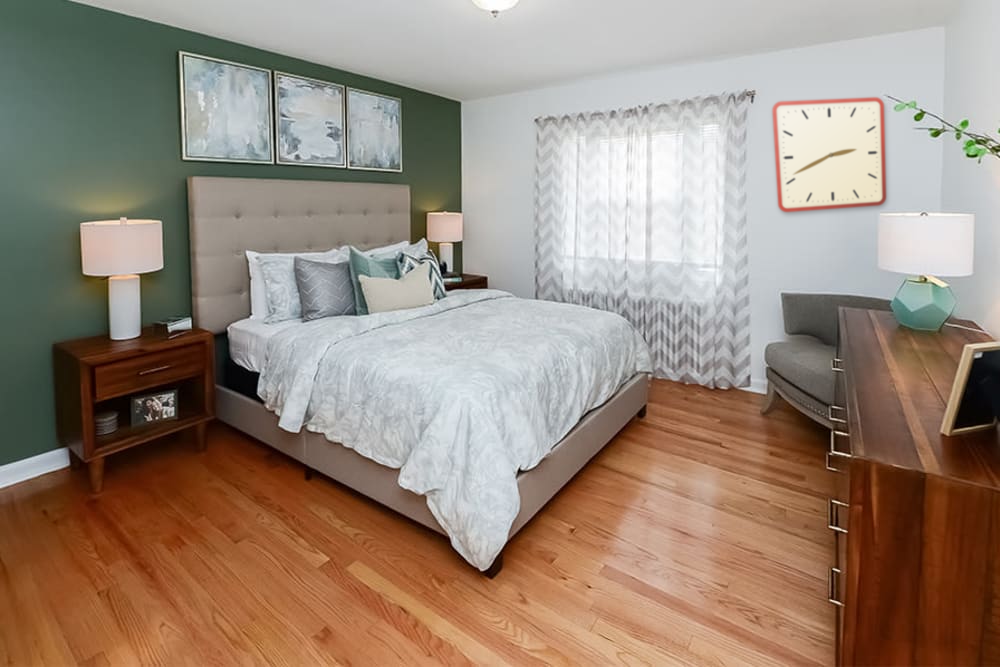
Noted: **2:41**
